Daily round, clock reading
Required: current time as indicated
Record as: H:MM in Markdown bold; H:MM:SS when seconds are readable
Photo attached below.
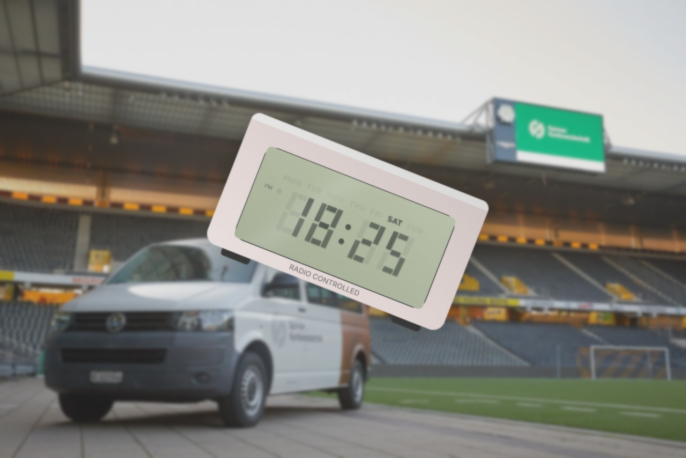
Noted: **18:25**
